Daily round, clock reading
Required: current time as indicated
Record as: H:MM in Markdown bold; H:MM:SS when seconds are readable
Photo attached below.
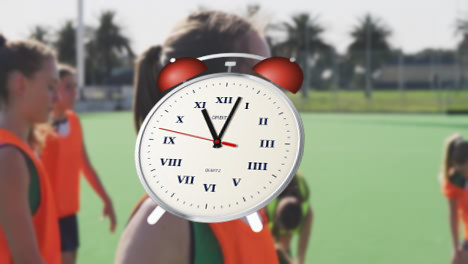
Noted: **11:02:47**
